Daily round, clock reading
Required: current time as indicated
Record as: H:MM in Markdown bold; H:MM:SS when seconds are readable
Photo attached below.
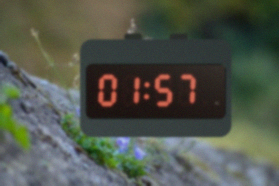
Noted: **1:57**
